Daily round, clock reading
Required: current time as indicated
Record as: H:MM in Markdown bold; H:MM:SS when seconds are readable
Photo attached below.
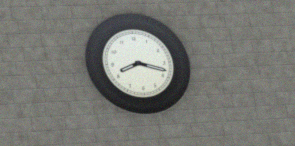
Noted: **8:18**
